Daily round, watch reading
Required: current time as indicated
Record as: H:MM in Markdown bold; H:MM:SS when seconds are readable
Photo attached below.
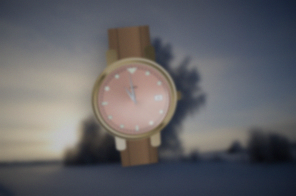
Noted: **10:59**
